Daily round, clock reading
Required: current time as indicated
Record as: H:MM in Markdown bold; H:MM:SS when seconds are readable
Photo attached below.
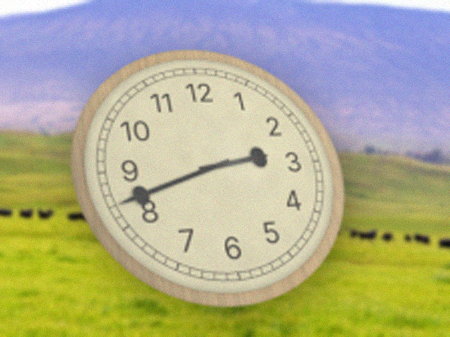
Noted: **2:42**
